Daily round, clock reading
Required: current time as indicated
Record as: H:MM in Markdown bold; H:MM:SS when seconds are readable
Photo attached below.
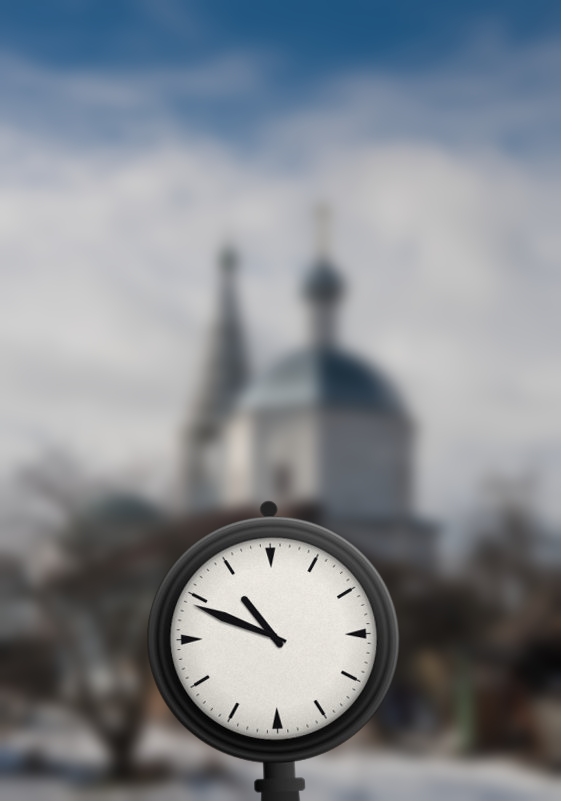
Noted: **10:49**
